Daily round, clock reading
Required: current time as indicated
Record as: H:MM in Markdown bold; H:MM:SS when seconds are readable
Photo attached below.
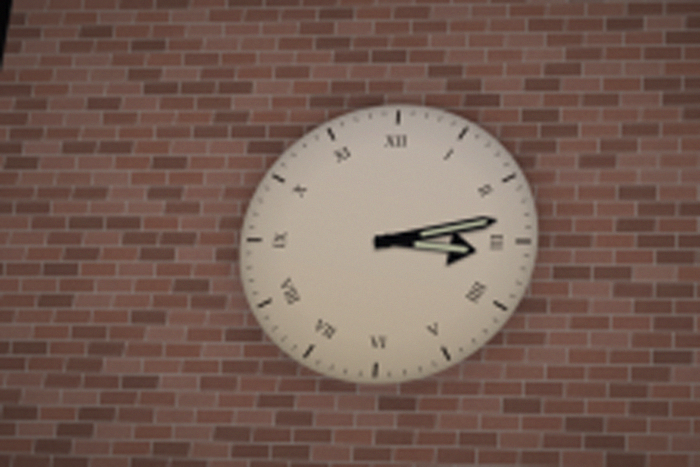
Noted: **3:13**
